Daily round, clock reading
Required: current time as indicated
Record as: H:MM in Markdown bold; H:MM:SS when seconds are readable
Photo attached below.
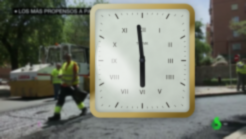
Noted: **5:59**
